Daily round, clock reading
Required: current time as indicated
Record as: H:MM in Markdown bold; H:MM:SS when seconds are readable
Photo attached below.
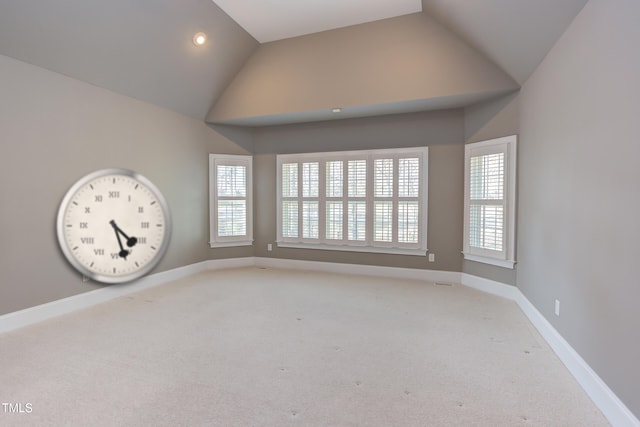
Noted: **4:27**
